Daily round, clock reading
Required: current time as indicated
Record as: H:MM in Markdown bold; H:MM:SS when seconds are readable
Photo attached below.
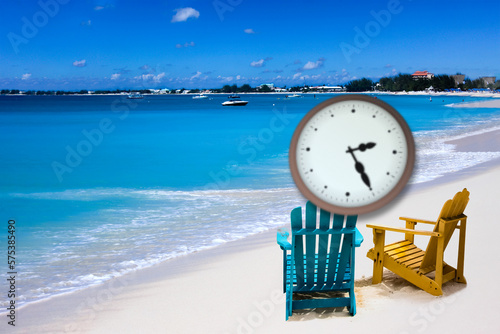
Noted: **2:25**
